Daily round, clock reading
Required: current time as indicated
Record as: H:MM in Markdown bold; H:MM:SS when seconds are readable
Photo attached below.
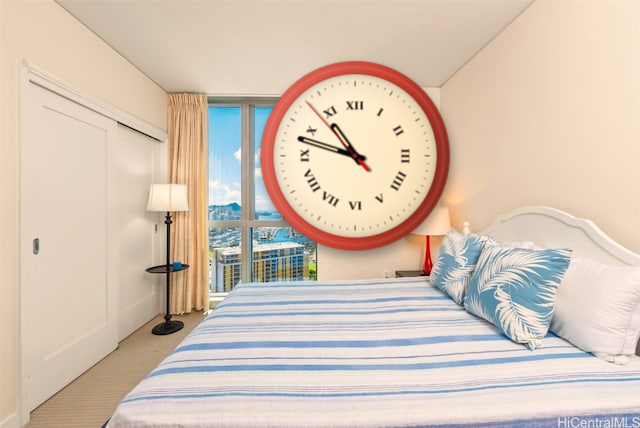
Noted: **10:47:53**
